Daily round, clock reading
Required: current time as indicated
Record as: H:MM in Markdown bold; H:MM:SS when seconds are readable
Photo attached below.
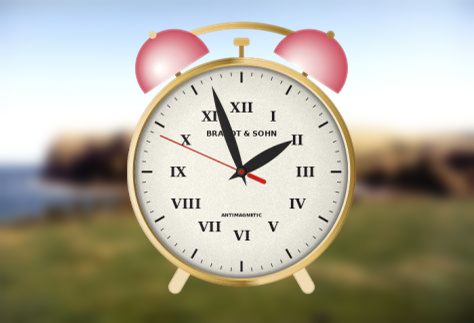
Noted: **1:56:49**
